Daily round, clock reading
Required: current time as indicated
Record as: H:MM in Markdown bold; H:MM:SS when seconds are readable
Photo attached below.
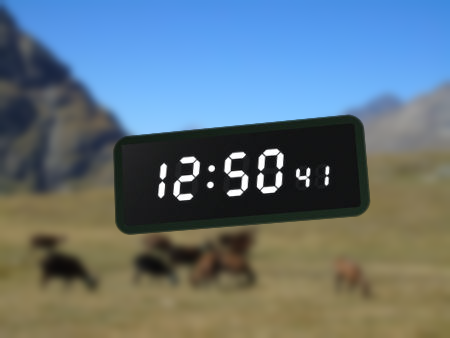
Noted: **12:50:41**
